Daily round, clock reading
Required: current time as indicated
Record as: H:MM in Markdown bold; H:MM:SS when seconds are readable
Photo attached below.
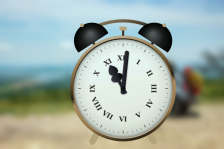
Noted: **11:01**
